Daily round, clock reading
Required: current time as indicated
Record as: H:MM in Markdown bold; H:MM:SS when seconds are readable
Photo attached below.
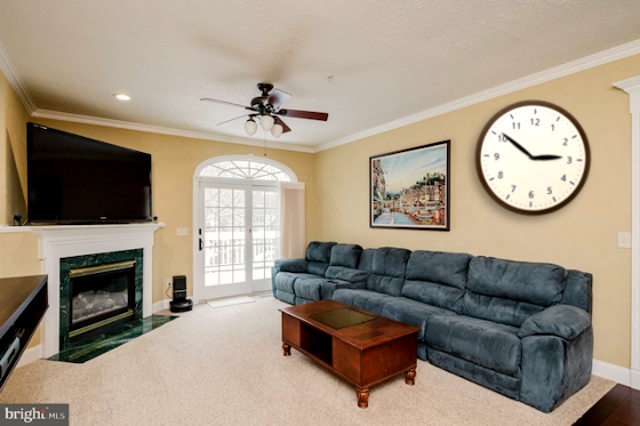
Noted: **2:51**
